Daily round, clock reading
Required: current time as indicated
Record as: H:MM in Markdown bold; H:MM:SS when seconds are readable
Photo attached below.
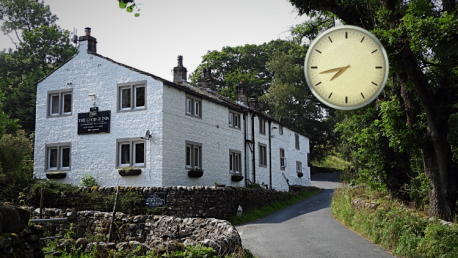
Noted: **7:43**
